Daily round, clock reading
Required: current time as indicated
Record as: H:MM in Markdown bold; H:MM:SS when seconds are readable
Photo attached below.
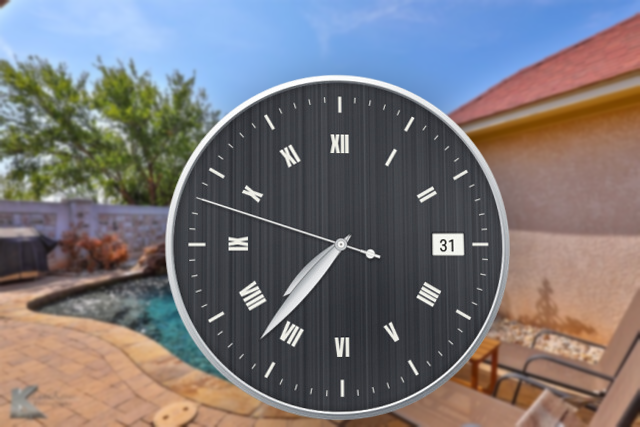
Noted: **7:36:48**
